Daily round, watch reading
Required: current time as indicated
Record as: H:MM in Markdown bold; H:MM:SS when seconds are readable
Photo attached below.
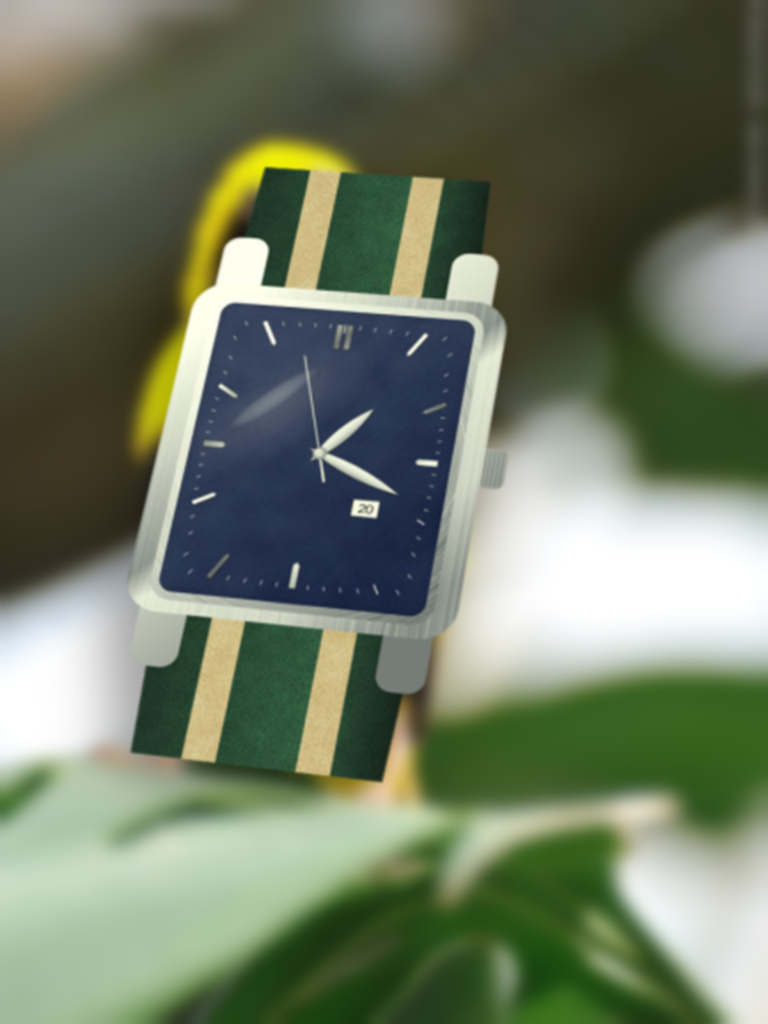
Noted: **1:18:57**
